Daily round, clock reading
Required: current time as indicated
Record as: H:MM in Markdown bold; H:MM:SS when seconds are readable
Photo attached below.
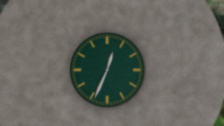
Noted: **12:34**
